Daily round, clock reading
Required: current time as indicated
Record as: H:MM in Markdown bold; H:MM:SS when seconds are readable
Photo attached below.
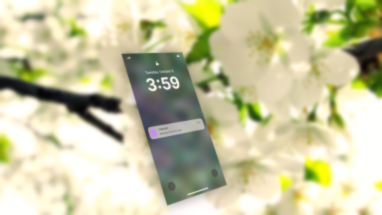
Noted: **3:59**
